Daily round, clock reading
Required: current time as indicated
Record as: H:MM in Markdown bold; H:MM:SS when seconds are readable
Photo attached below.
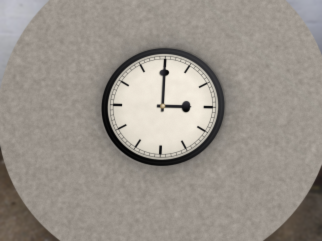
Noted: **3:00**
